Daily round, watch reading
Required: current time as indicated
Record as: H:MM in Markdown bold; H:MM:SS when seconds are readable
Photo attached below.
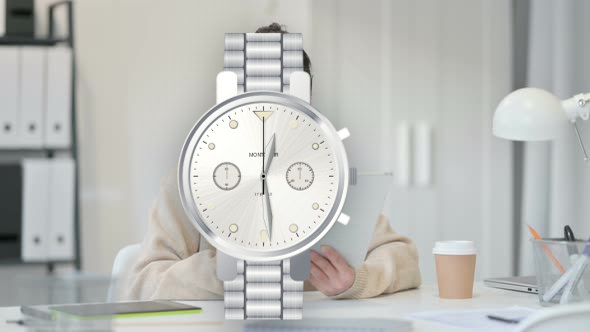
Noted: **12:29**
